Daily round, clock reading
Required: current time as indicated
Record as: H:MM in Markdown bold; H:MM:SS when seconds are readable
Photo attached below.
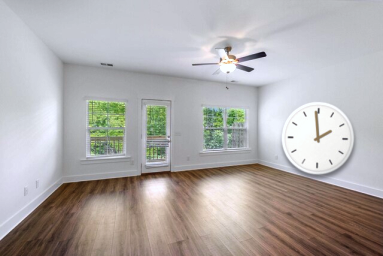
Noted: **1:59**
